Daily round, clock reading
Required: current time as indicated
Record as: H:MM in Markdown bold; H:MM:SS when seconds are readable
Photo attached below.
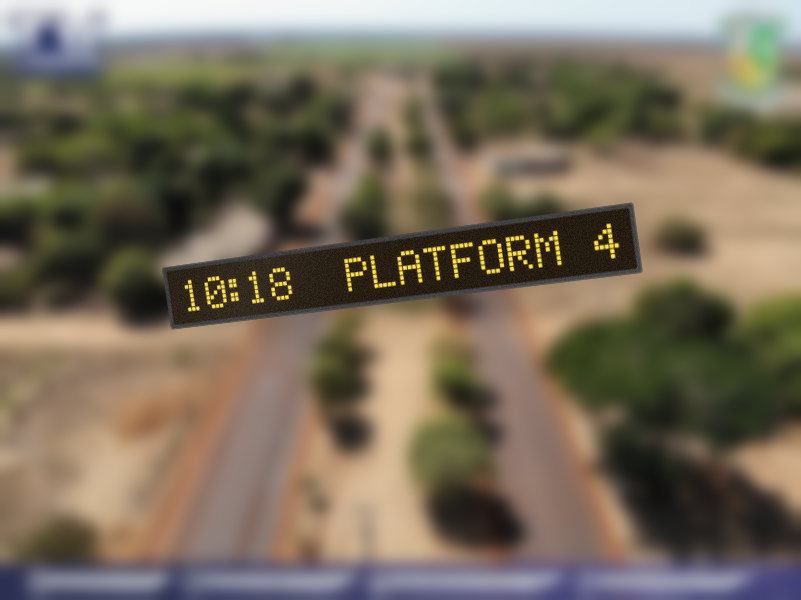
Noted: **10:18**
